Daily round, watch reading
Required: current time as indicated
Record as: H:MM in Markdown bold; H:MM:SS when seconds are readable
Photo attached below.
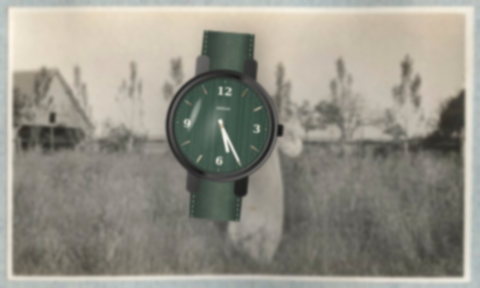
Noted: **5:25**
